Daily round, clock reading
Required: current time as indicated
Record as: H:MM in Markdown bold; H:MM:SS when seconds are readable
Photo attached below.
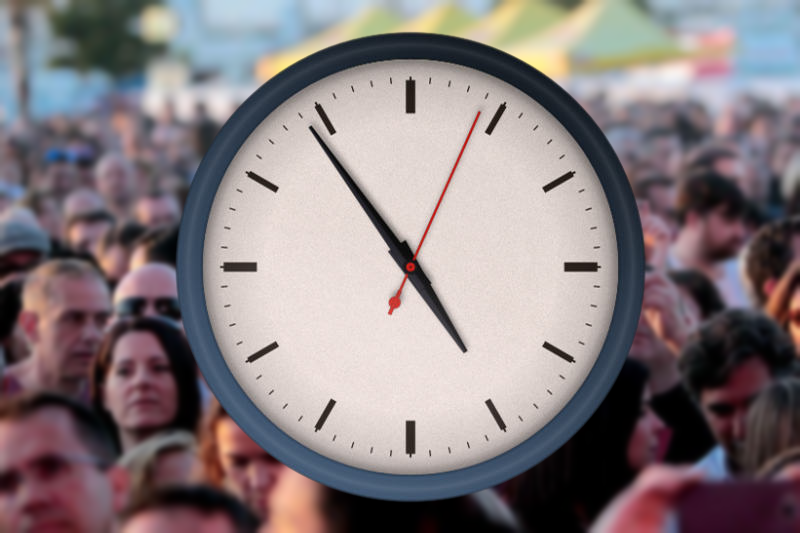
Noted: **4:54:04**
